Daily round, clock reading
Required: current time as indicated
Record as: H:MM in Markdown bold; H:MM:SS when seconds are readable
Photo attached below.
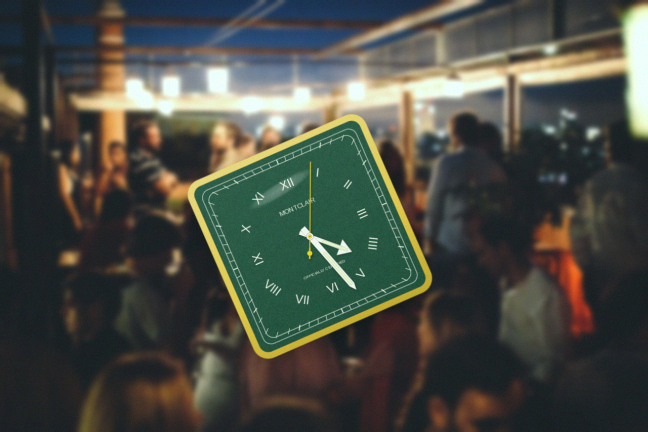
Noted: **4:27:04**
